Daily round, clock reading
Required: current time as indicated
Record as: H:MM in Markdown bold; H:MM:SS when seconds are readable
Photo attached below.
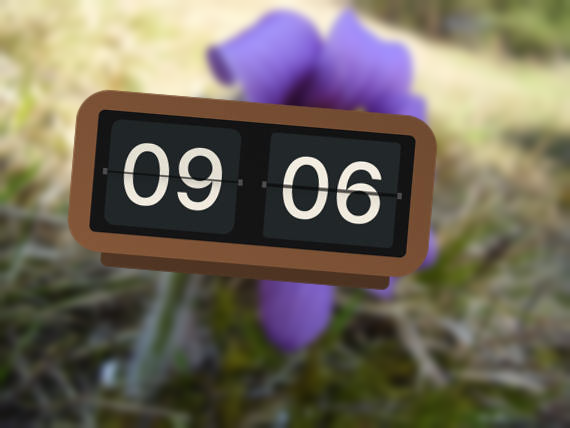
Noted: **9:06**
